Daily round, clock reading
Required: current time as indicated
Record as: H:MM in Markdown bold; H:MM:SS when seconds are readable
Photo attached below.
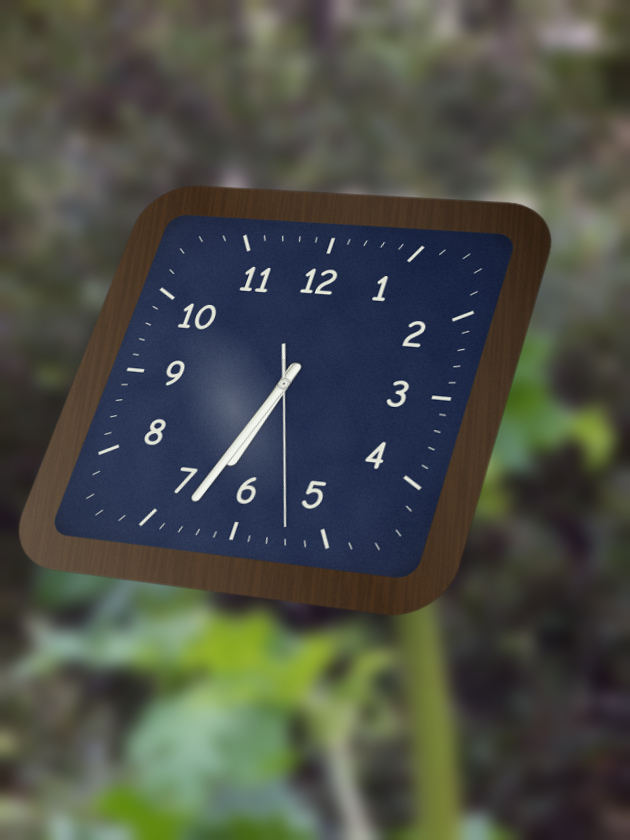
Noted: **6:33:27**
